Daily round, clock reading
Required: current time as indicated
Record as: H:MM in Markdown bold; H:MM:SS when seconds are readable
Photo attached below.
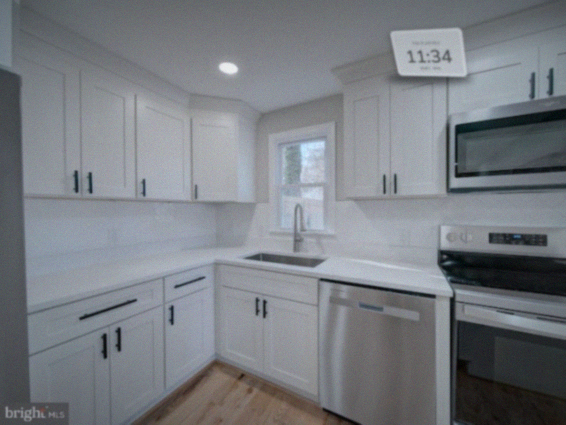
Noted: **11:34**
